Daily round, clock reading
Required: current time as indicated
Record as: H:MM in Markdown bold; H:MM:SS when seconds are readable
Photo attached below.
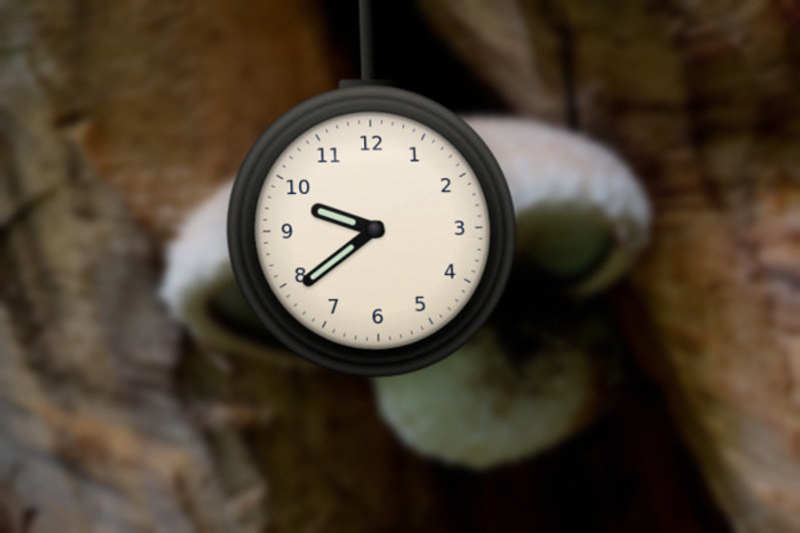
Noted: **9:39**
